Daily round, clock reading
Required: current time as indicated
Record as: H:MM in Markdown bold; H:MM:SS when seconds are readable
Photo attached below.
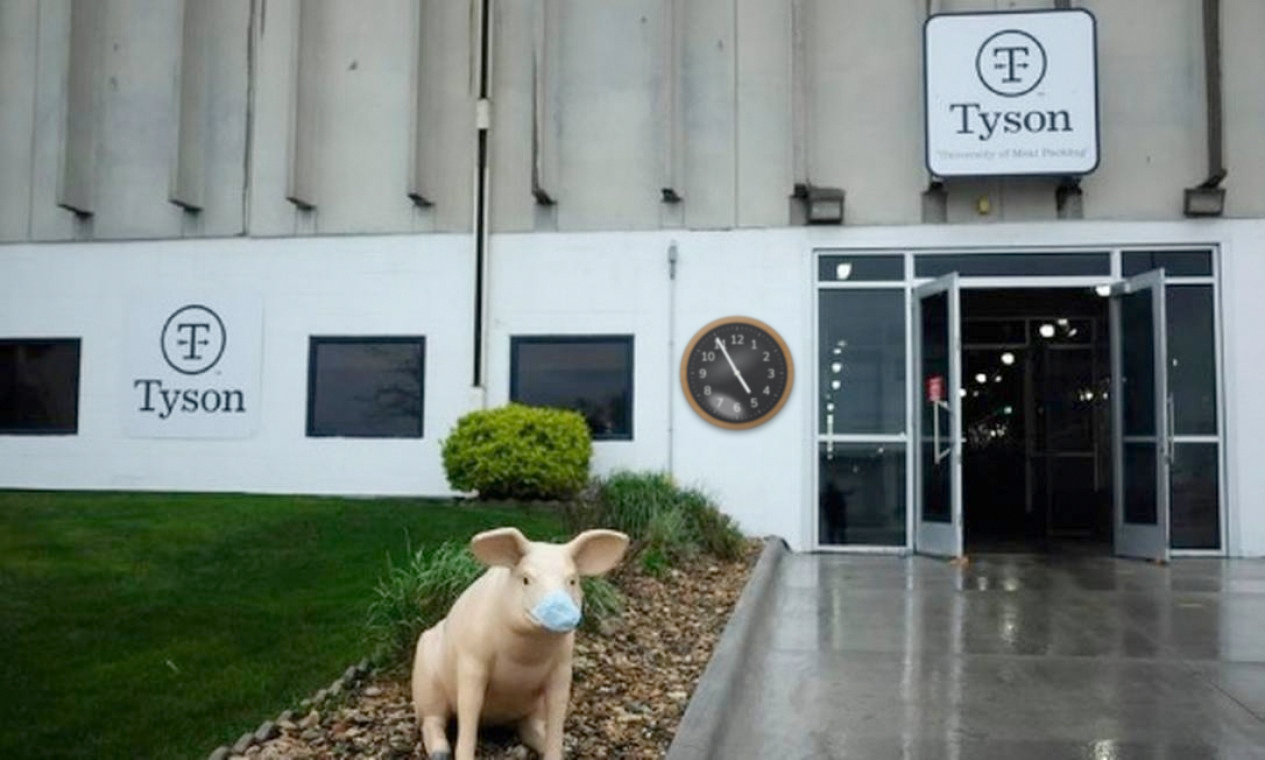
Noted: **4:55**
